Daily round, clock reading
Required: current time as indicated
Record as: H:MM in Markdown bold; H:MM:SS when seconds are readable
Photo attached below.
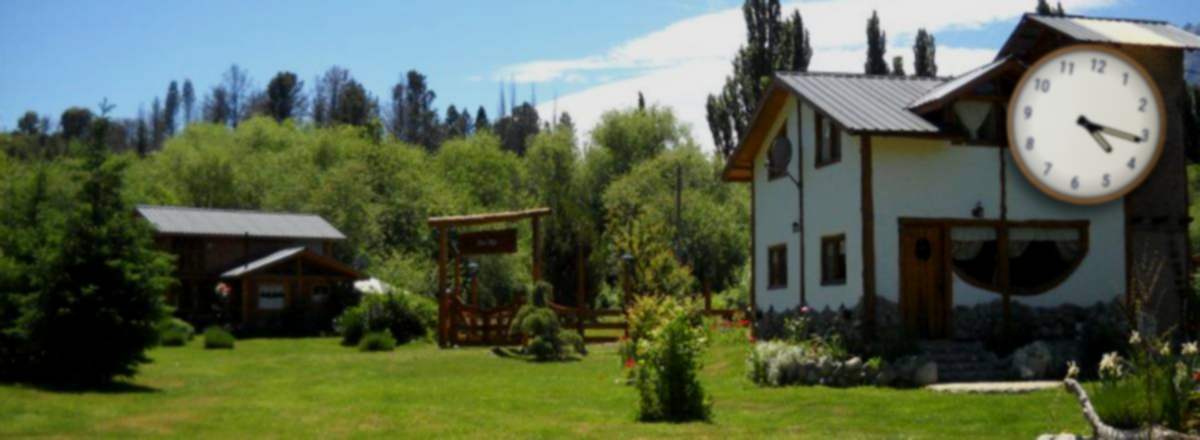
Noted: **4:16**
